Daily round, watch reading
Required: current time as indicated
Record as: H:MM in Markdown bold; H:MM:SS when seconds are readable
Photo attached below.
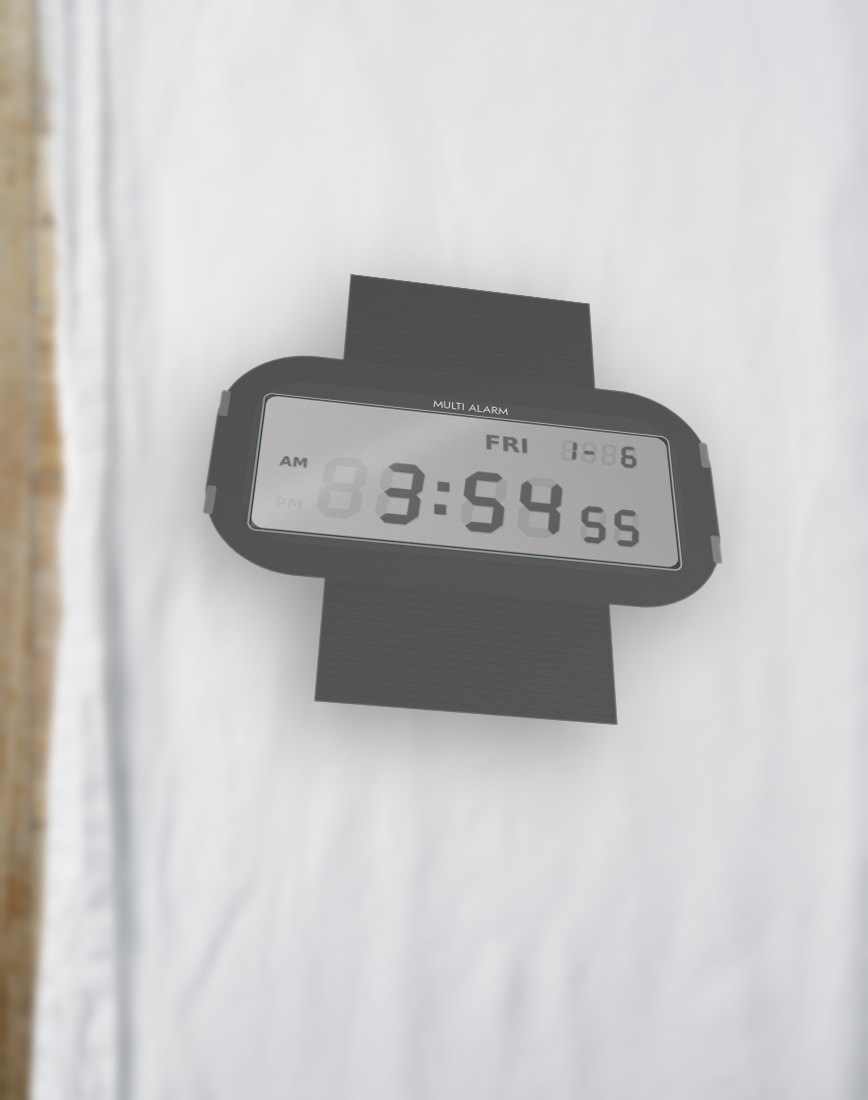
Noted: **3:54:55**
